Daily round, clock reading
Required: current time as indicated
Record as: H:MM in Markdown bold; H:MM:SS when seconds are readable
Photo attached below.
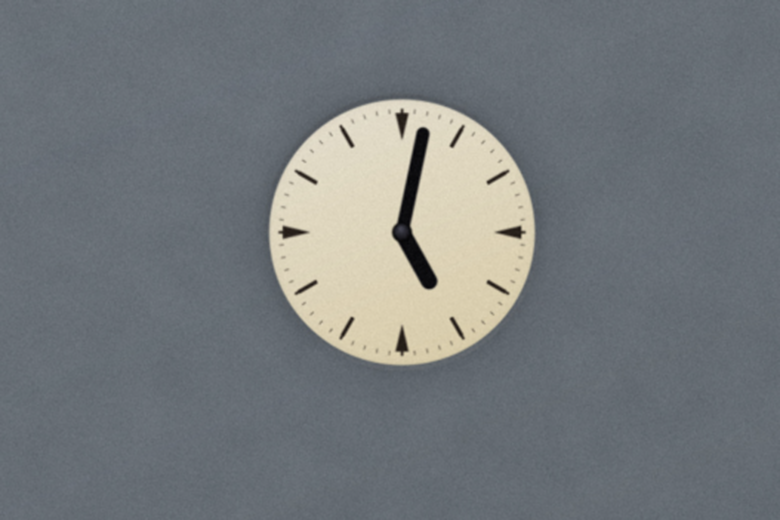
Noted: **5:02**
